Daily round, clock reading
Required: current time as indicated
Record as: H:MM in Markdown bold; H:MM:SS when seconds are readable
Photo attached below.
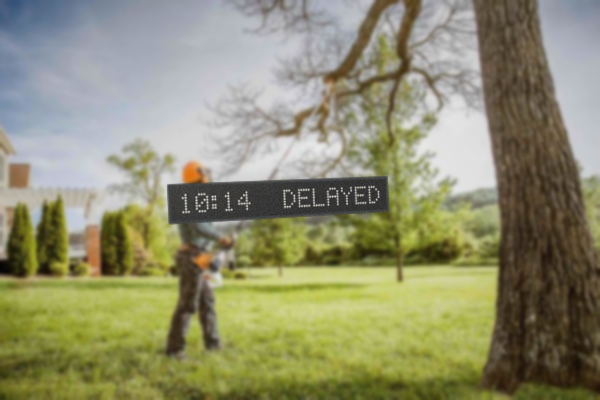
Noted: **10:14**
